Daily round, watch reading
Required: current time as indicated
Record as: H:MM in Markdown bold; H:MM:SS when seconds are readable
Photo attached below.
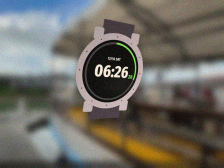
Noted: **6:26**
